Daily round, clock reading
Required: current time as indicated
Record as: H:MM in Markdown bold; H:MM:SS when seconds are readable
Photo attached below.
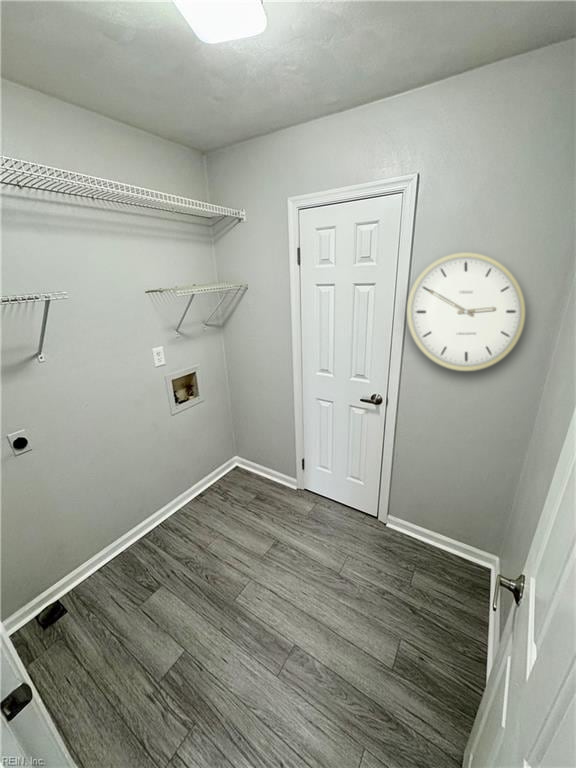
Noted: **2:50**
